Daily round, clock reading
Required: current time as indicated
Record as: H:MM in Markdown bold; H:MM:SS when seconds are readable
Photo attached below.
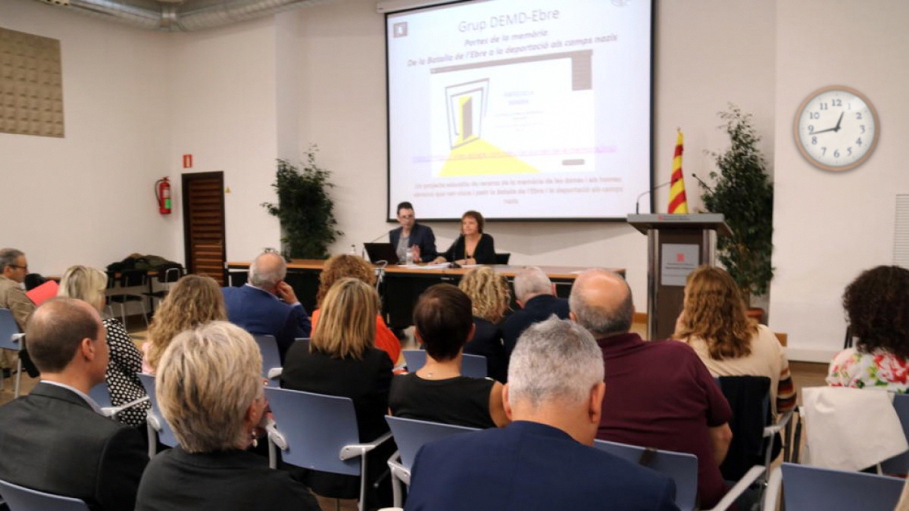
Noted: **12:43**
